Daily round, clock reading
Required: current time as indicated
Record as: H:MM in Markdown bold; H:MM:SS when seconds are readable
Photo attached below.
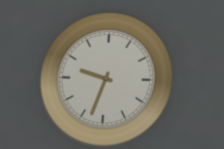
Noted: **9:33**
